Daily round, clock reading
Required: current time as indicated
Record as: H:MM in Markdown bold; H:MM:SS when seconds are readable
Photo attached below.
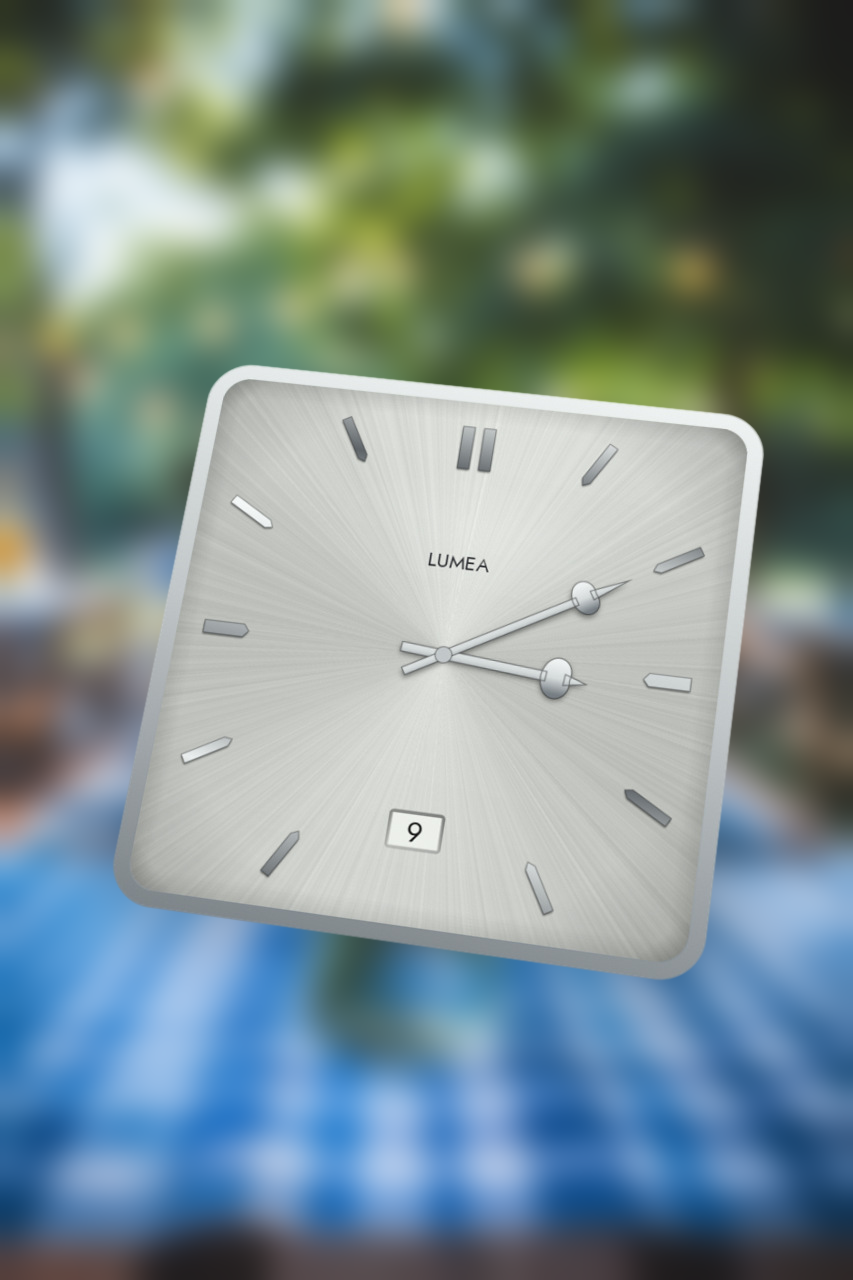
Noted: **3:10**
